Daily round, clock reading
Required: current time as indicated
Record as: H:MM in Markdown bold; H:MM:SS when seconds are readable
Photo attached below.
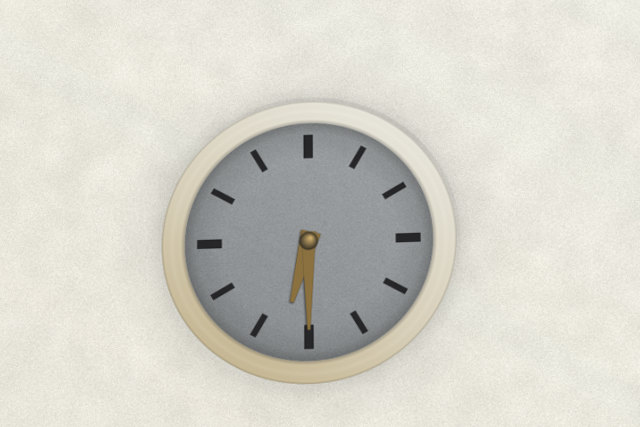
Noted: **6:30**
